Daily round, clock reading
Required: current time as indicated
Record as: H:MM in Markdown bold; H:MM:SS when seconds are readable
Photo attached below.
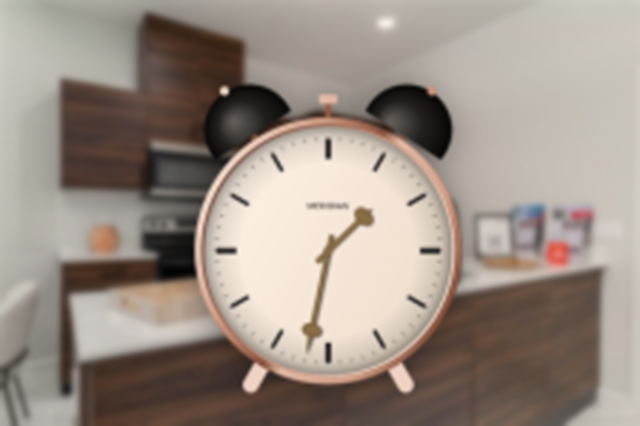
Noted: **1:32**
